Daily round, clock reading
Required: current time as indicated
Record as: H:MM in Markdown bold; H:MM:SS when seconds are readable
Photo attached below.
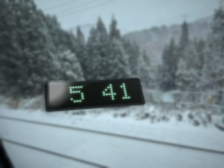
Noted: **5:41**
